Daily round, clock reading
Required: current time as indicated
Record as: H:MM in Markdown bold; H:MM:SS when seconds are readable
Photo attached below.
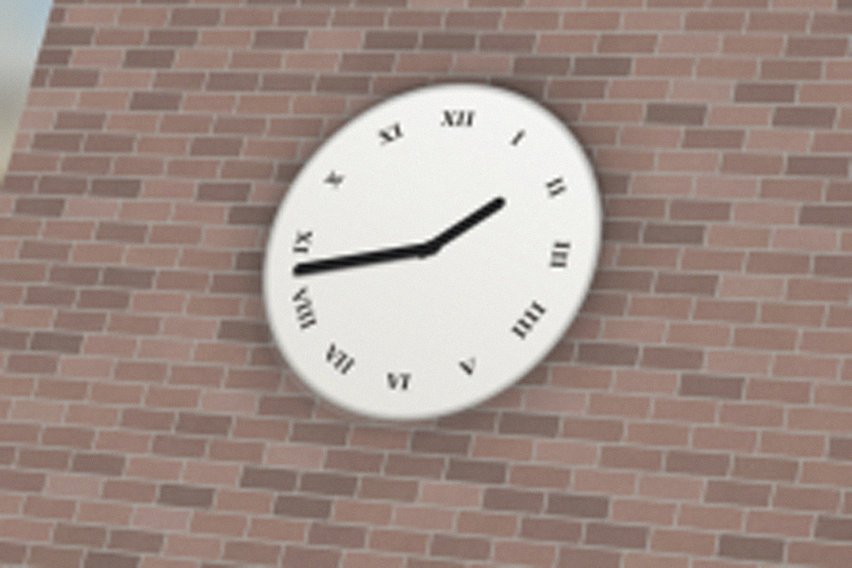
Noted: **1:43**
